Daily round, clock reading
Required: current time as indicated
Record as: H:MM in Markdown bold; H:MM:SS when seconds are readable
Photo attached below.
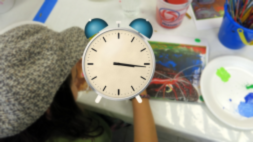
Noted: **3:16**
